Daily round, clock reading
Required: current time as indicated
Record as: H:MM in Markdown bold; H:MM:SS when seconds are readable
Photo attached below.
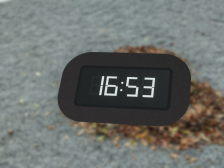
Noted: **16:53**
